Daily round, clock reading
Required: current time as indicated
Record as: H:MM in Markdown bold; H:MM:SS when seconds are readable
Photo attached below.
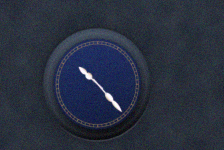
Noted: **10:23**
